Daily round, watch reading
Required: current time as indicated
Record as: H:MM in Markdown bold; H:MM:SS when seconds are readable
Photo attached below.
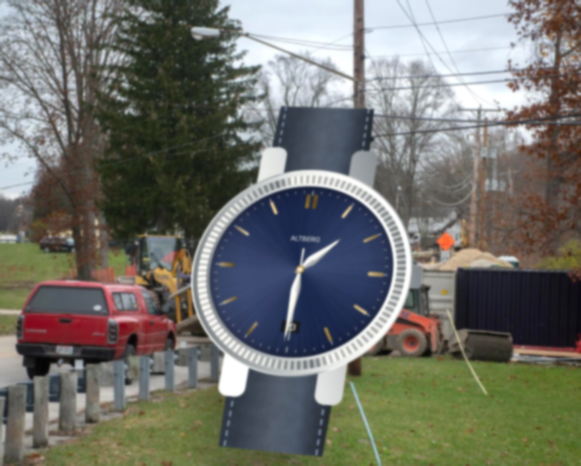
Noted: **1:30:30**
